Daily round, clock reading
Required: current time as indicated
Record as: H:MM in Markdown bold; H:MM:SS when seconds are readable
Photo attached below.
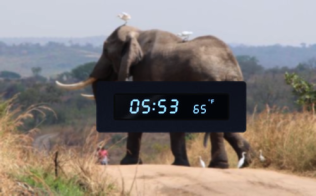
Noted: **5:53**
